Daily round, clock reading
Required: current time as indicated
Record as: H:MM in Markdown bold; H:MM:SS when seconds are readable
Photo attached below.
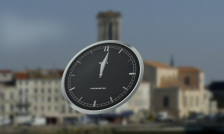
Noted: **12:01**
